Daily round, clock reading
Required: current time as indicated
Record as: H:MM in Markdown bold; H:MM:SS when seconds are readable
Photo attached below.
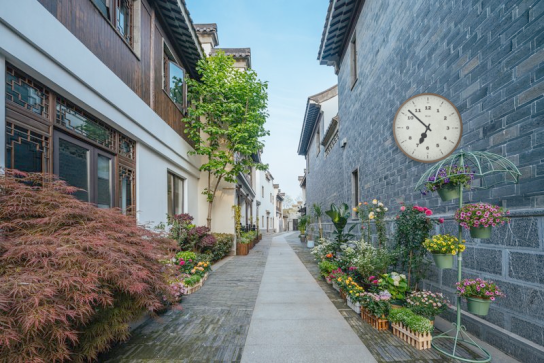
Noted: **6:52**
